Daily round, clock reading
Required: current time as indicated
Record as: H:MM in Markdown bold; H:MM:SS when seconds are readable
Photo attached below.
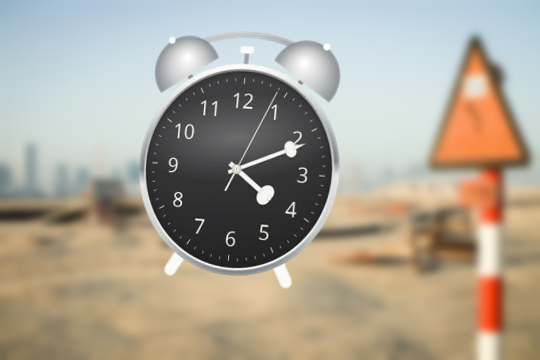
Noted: **4:11:04**
